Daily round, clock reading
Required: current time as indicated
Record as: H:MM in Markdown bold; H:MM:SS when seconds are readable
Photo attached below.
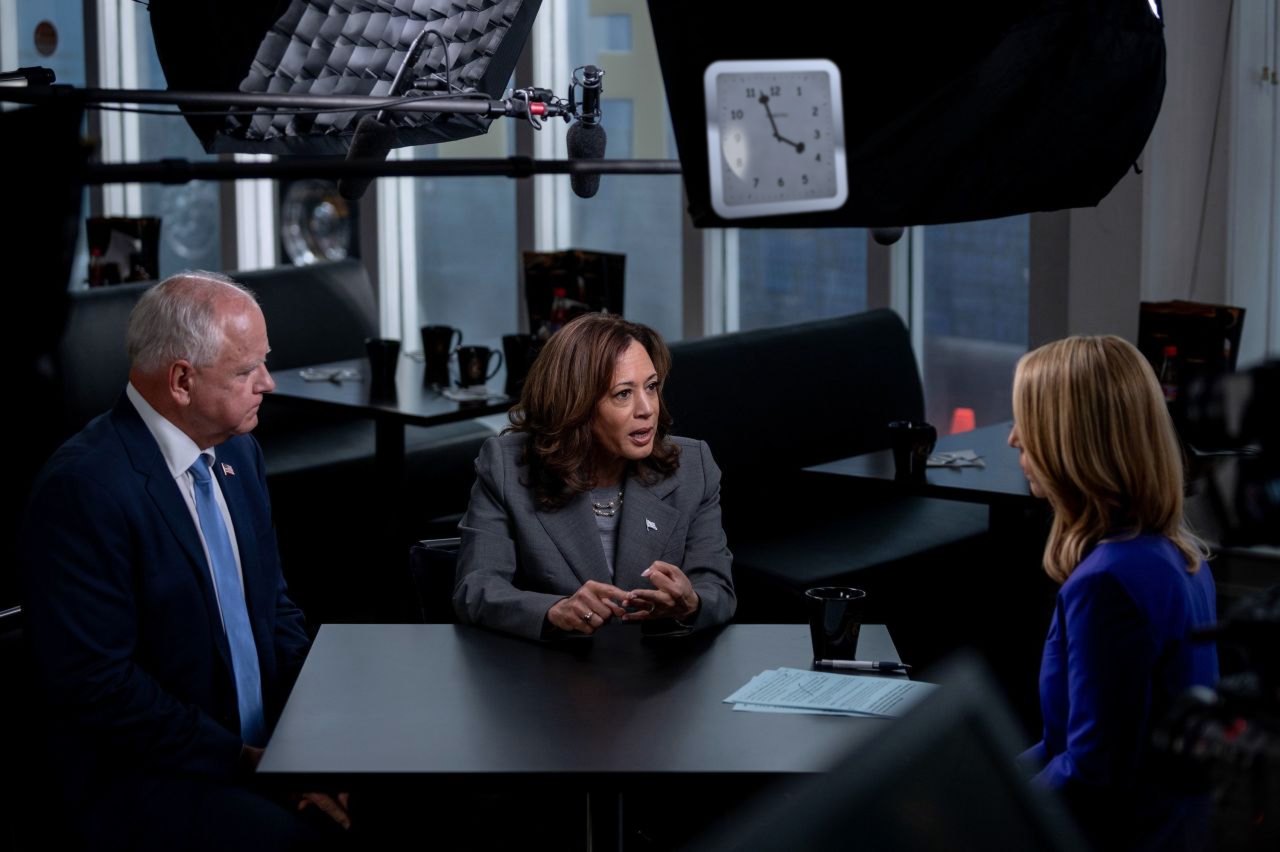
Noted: **3:57**
